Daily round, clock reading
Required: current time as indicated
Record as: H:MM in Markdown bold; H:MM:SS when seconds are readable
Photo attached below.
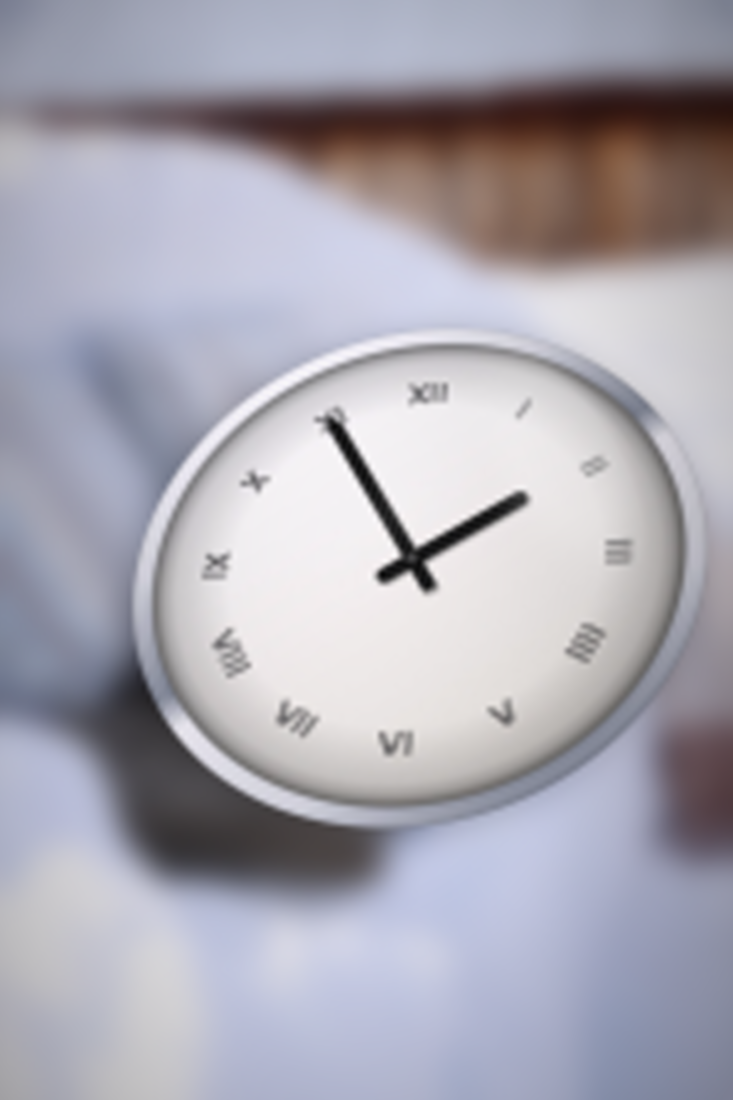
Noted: **1:55**
